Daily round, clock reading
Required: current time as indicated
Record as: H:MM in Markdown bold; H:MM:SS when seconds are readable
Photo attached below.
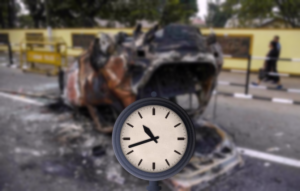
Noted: **10:42**
